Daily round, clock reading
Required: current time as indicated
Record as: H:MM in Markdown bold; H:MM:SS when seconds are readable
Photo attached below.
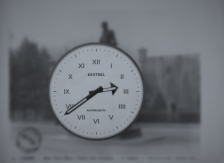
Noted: **2:39**
